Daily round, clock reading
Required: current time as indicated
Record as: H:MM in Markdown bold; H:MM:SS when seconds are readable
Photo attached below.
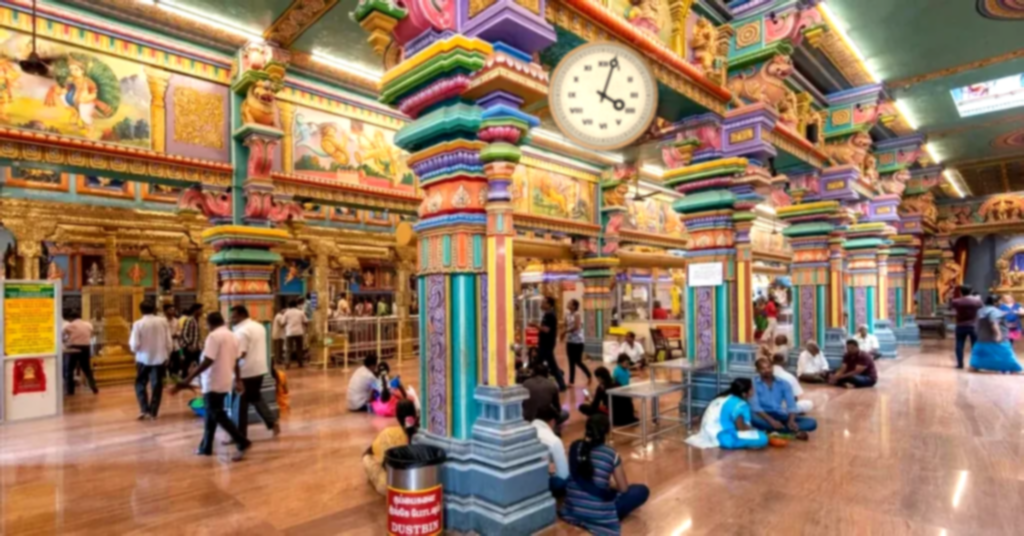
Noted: **4:03**
